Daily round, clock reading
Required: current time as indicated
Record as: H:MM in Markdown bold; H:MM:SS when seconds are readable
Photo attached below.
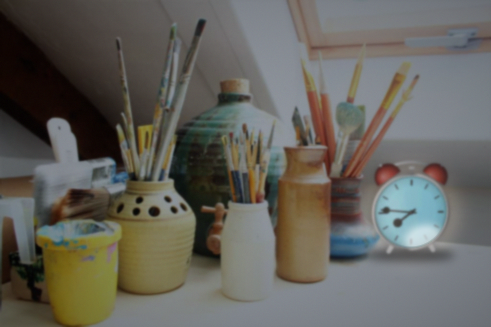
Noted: **7:46**
